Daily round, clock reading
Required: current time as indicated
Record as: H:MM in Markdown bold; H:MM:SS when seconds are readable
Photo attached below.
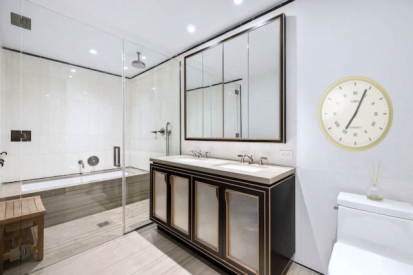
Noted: **7:04**
